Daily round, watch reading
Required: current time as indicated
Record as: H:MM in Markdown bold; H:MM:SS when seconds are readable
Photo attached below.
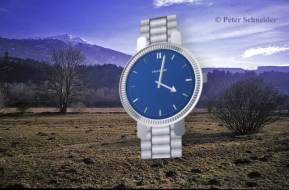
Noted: **4:02**
